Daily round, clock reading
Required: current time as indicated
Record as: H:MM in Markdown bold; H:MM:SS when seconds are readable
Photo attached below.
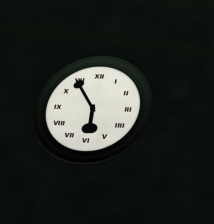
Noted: **5:54**
